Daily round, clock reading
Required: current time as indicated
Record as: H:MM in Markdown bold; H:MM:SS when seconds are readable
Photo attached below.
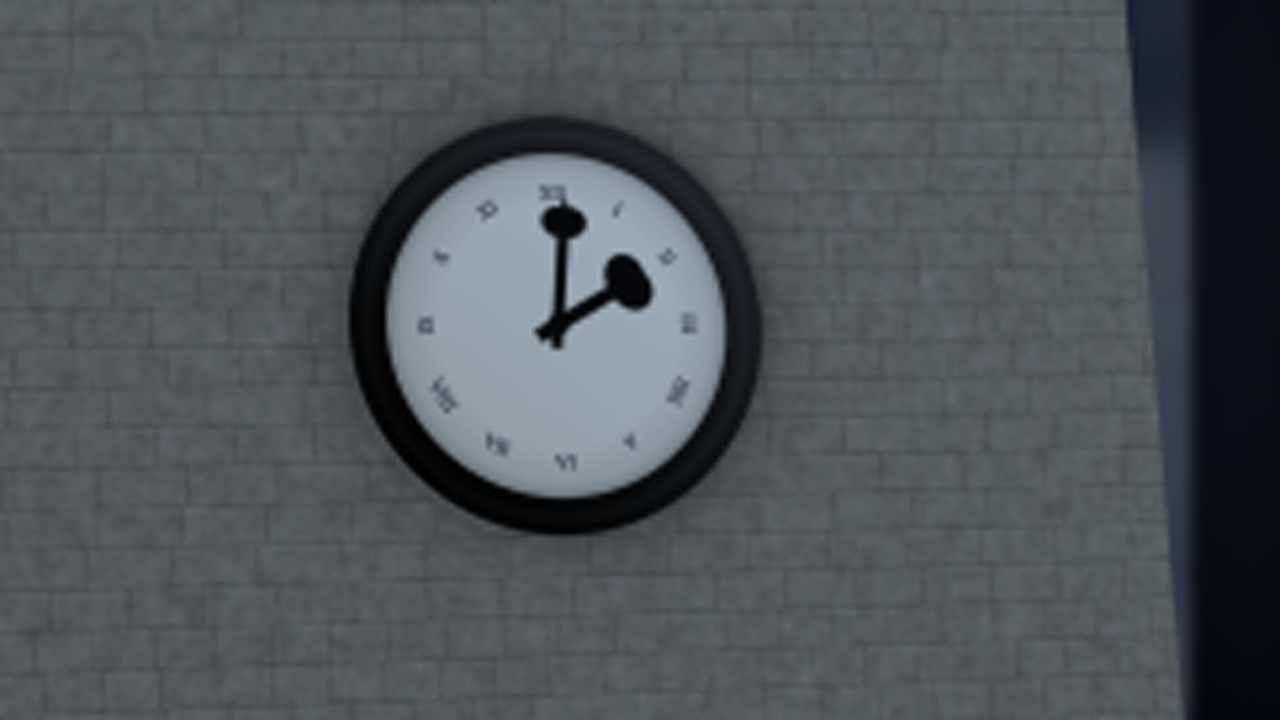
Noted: **2:01**
